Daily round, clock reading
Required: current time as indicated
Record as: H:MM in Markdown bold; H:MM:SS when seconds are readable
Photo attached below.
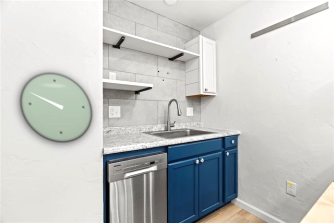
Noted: **9:49**
